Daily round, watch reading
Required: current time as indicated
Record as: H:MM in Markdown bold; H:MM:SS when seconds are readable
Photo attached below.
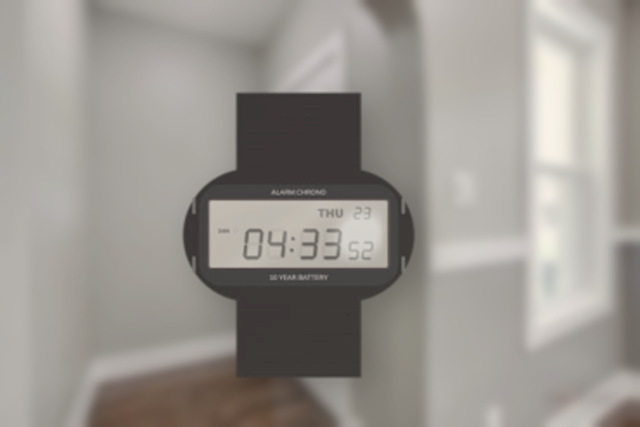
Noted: **4:33:52**
